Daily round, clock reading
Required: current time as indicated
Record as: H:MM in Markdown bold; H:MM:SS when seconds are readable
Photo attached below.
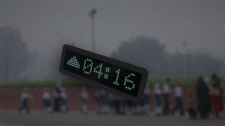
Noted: **4:16**
